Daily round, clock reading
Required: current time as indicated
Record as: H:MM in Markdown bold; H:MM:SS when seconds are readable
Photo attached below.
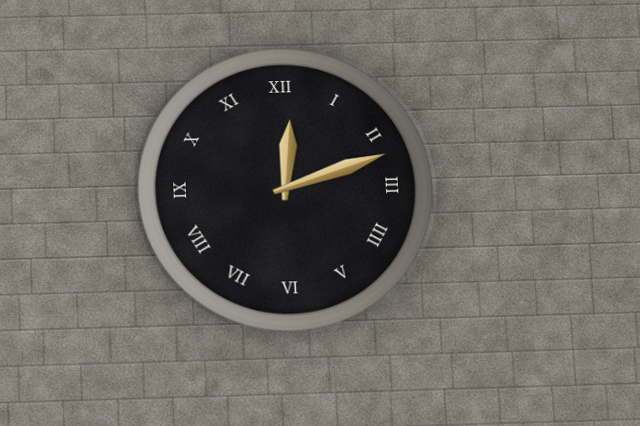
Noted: **12:12**
